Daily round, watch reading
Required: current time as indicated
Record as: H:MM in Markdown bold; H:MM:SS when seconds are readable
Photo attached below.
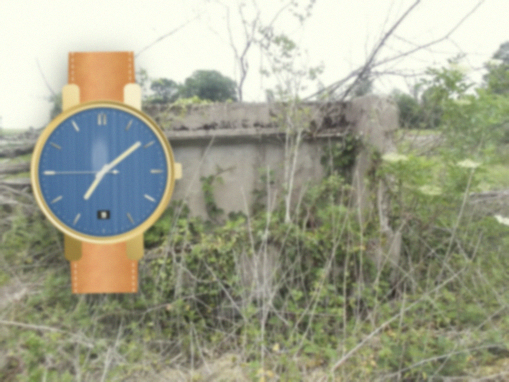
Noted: **7:08:45**
